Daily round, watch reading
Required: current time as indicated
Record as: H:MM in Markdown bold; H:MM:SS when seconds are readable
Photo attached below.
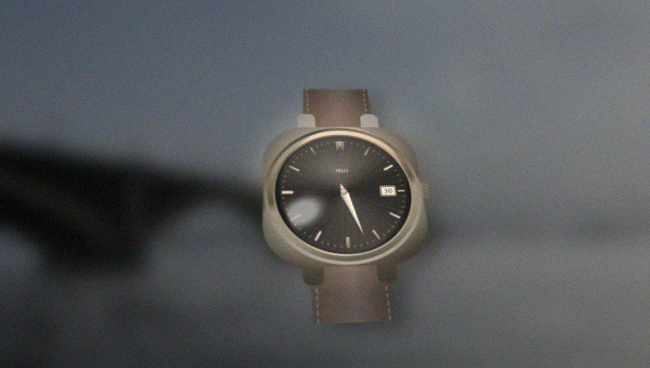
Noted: **5:27**
